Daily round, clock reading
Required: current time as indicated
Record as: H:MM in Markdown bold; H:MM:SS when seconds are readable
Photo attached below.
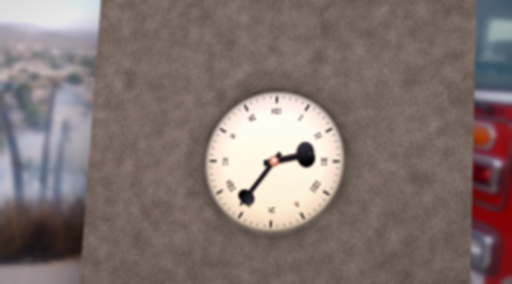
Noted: **2:36**
